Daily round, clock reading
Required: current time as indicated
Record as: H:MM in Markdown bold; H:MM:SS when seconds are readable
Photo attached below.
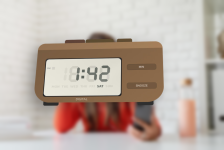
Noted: **1:42**
